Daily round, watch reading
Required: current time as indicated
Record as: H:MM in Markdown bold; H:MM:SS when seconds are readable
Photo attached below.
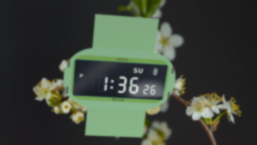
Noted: **1:36:26**
